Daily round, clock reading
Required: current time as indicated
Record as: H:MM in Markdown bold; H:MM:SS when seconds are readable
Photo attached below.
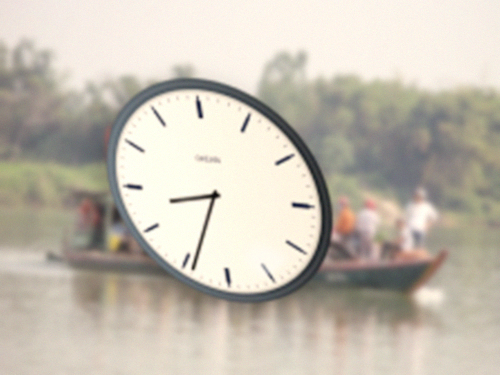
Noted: **8:34**
